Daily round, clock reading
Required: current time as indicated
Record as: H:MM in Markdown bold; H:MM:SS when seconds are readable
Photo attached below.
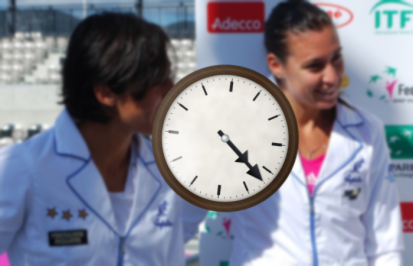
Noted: **4:22**
